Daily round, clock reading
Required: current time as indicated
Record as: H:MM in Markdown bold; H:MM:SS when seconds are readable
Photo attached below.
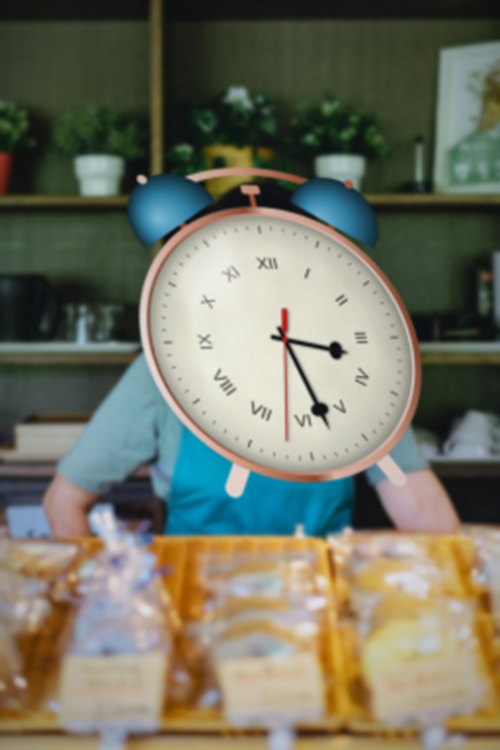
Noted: **3:27:32**
